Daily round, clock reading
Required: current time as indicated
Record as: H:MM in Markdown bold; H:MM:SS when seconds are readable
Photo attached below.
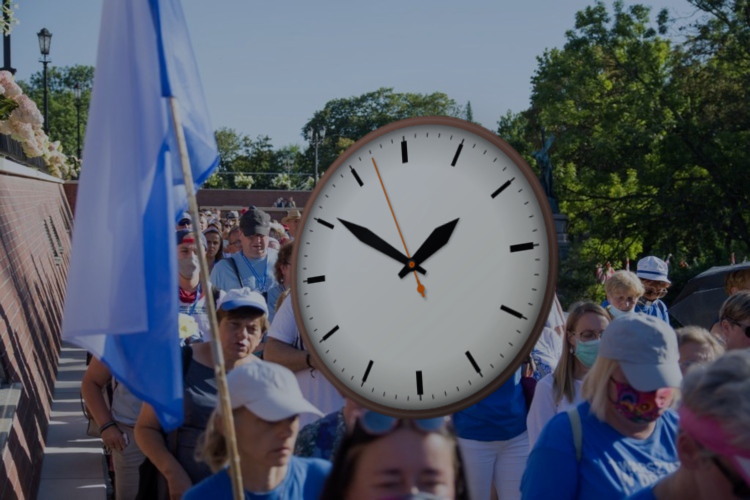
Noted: **1:50:57**
